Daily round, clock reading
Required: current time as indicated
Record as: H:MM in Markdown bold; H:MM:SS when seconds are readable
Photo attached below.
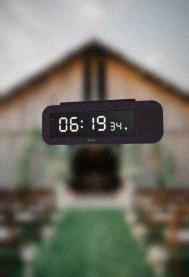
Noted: **6:19:34**
